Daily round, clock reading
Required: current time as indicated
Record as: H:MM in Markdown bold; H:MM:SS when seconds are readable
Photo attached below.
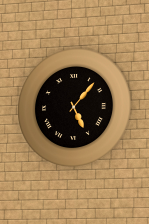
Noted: **5:07**
